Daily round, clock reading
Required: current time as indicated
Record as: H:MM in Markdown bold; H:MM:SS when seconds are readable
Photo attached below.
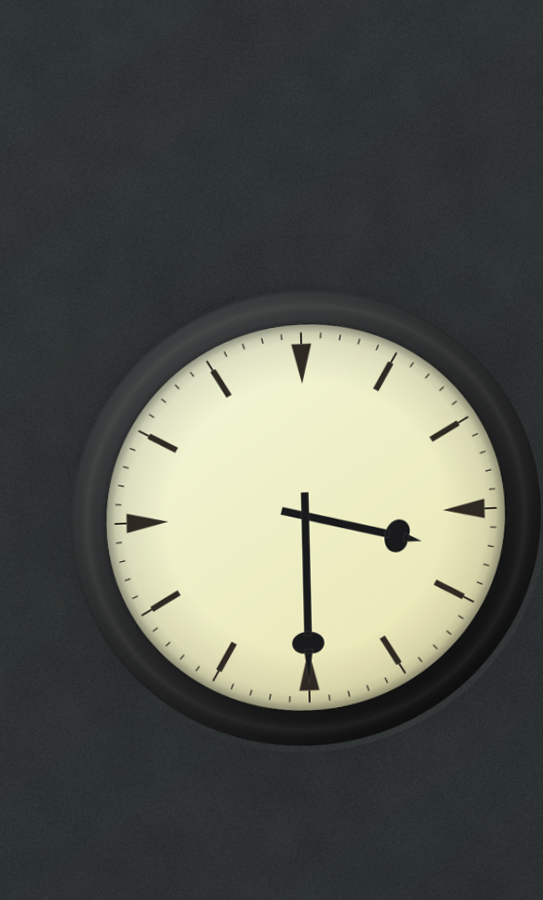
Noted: **3:30**
